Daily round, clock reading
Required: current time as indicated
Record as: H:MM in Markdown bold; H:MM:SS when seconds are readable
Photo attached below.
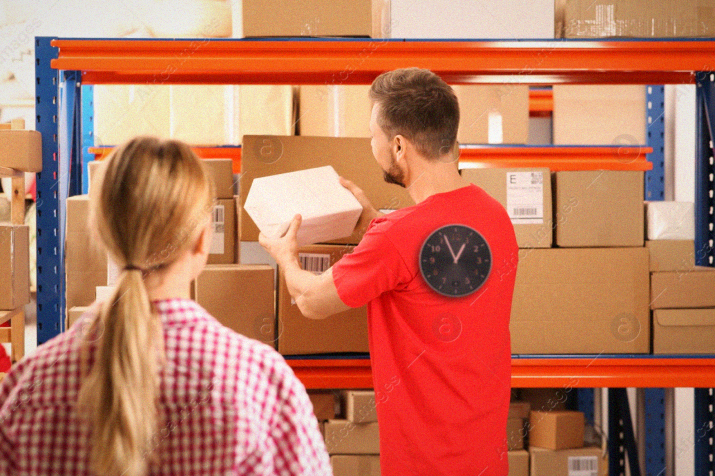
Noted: **12:56**
